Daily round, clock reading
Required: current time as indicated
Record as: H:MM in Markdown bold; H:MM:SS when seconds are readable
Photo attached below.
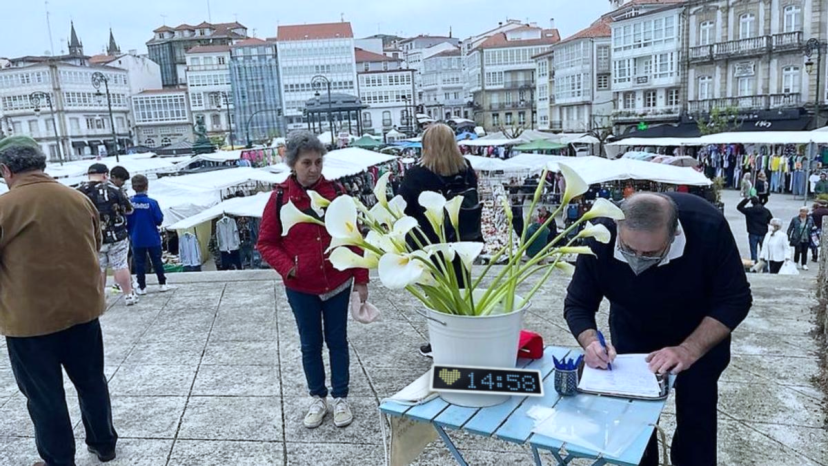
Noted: **14:58**
